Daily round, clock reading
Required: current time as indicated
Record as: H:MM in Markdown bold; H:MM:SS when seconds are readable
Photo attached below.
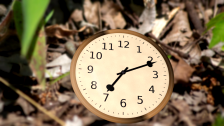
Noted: **7:11**
